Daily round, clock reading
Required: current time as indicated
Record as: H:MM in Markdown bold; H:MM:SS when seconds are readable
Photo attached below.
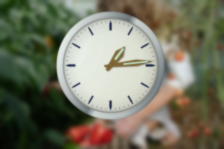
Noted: **1:14**
